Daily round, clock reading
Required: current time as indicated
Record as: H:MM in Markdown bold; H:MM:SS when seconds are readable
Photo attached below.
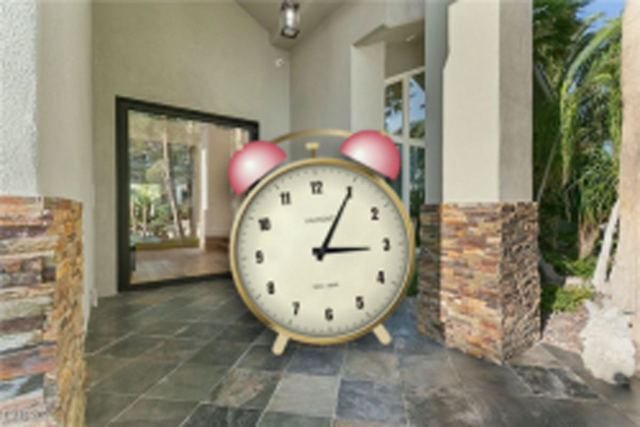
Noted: **3:05**
